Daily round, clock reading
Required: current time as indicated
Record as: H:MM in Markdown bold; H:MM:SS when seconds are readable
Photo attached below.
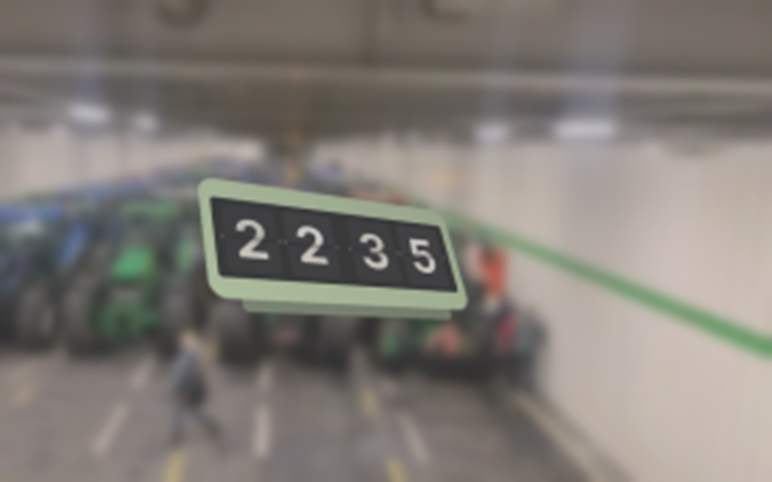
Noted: **22:35**
